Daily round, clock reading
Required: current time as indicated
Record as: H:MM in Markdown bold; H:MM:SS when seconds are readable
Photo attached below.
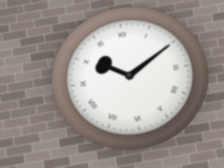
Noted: **10:10**
